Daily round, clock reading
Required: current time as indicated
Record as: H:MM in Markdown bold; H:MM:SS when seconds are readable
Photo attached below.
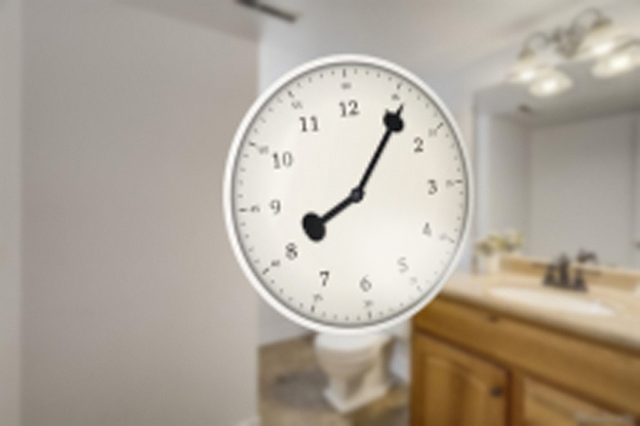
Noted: **8:06**
